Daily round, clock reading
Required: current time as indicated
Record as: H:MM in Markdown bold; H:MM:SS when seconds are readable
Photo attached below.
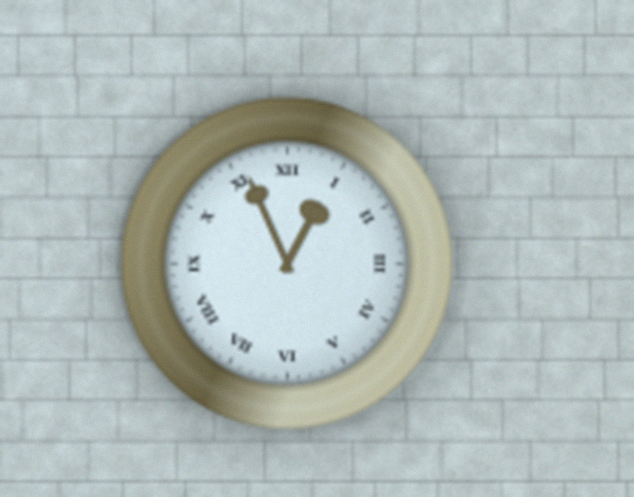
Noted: **12:56**
